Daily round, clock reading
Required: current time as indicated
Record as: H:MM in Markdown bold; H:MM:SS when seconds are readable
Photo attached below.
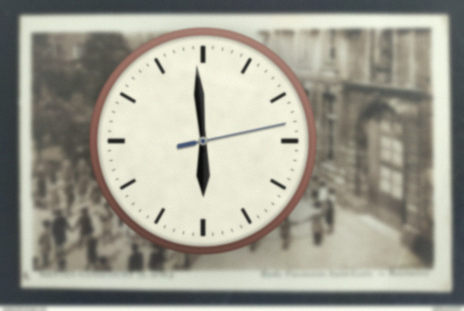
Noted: **5:59:13**
